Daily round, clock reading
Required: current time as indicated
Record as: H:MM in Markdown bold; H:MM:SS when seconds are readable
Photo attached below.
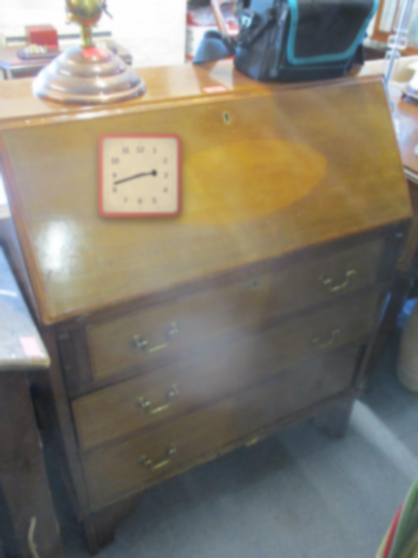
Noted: **2:42**
